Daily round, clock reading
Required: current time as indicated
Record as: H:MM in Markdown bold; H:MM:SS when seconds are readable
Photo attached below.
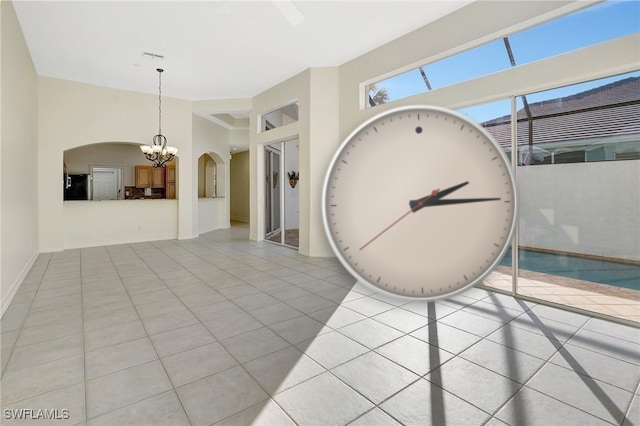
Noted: **2:14:39**
